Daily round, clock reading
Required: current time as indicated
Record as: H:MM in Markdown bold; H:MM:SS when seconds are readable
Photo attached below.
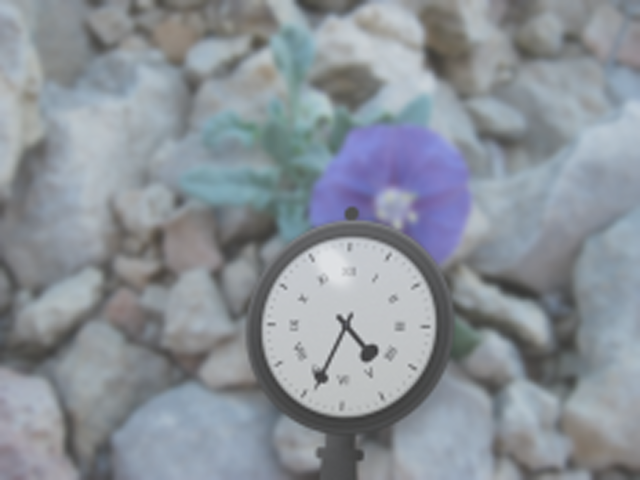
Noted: **4:34**
